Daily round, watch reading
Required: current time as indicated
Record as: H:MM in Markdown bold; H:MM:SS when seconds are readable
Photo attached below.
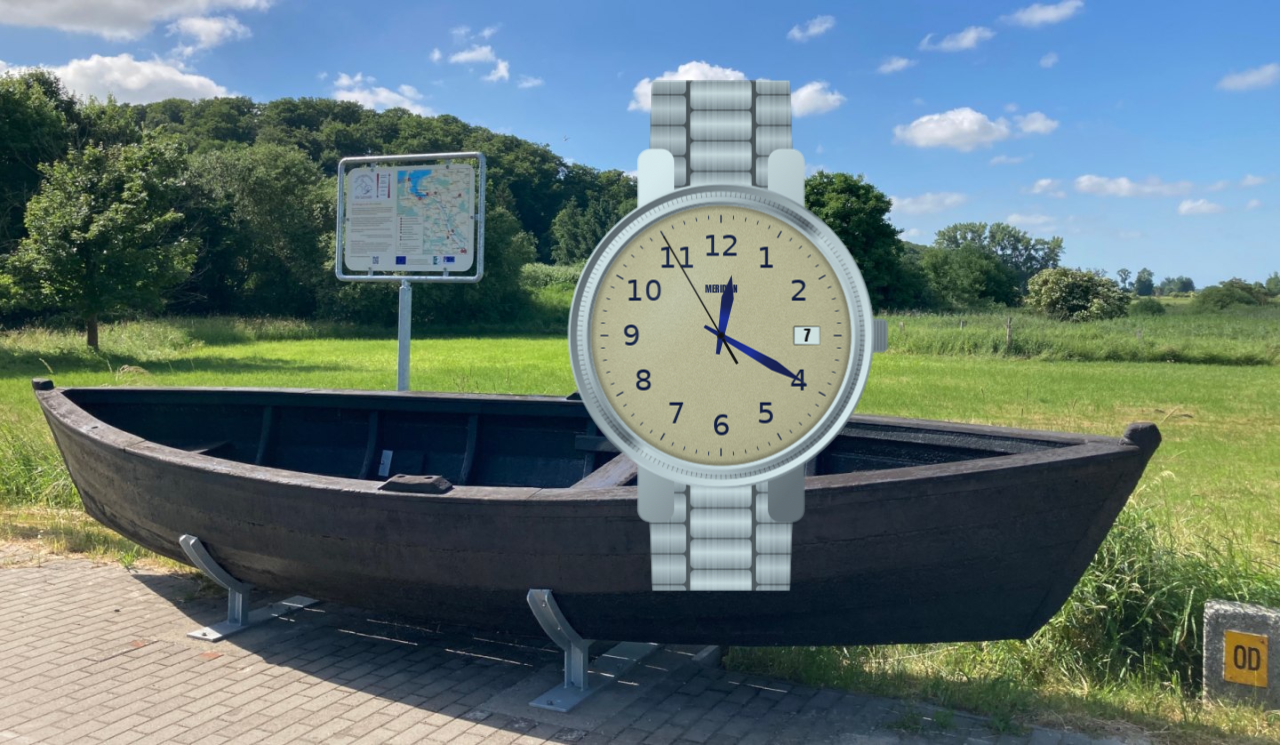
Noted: **12:19:55**
